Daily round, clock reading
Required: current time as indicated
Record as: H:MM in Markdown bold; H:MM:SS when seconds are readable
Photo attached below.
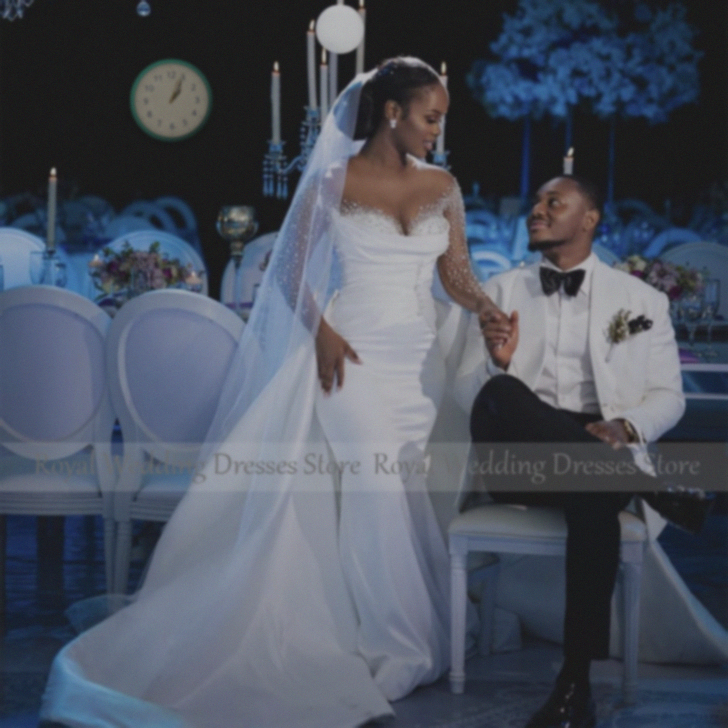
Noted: **1:04**
